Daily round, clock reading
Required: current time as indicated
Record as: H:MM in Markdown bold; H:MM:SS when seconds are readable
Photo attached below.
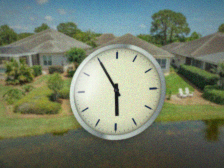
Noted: **5:55**
